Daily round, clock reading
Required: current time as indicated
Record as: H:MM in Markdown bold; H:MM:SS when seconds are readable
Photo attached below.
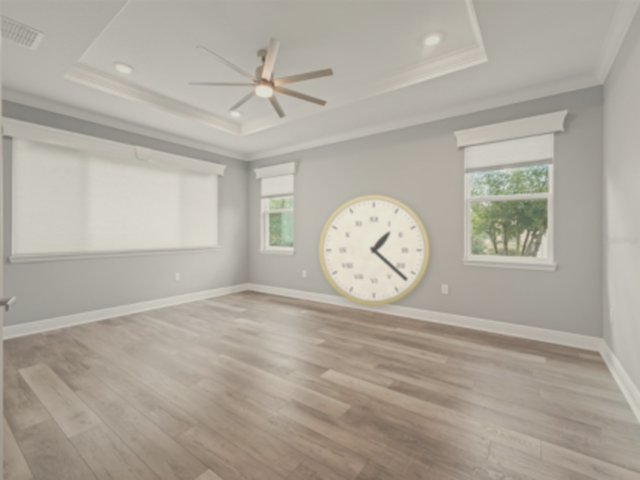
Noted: **1:22**
